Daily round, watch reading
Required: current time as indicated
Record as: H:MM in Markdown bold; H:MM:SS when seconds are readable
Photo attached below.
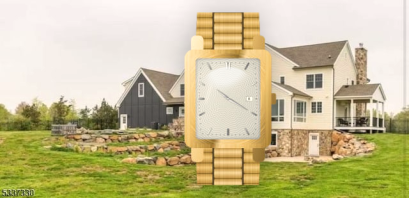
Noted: **10:20**
